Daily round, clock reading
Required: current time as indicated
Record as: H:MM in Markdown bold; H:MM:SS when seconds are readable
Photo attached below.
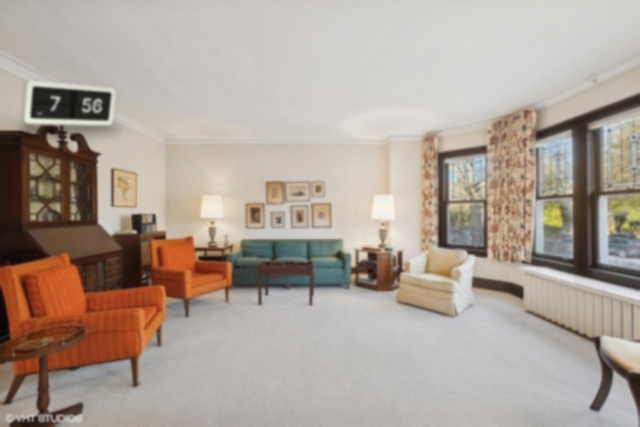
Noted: **7:56**
